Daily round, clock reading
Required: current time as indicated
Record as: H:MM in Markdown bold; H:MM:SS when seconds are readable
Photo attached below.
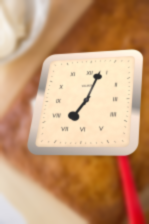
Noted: **7:03**
